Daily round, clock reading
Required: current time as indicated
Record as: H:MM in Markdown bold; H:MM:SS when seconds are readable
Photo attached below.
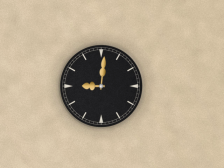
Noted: **9:01**
